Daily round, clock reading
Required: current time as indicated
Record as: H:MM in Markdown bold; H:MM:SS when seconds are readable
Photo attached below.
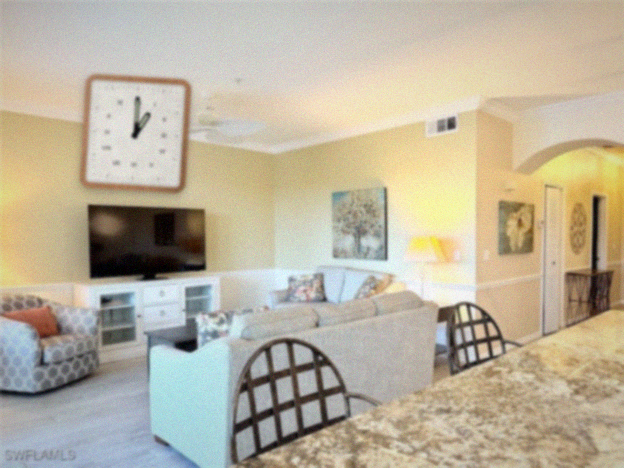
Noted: **1:00**
